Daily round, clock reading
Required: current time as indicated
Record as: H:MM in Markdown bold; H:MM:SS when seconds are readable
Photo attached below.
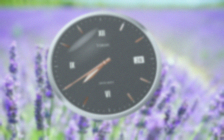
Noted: **7:40**
